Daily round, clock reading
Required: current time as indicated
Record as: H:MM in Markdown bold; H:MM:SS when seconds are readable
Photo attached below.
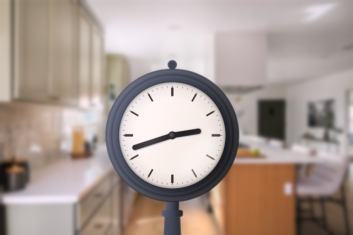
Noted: **2:42**
